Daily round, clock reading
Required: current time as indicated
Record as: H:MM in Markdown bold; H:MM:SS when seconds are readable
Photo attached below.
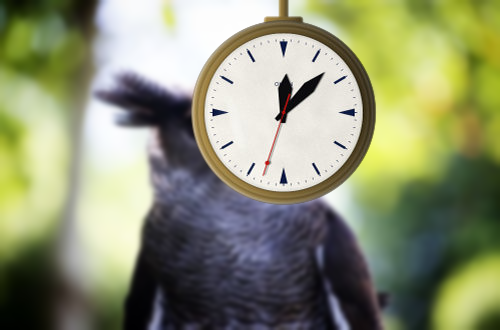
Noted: **12:07:33**
